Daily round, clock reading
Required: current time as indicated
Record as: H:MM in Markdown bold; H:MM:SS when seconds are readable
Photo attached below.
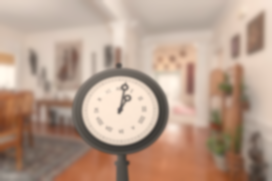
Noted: **1:02**
